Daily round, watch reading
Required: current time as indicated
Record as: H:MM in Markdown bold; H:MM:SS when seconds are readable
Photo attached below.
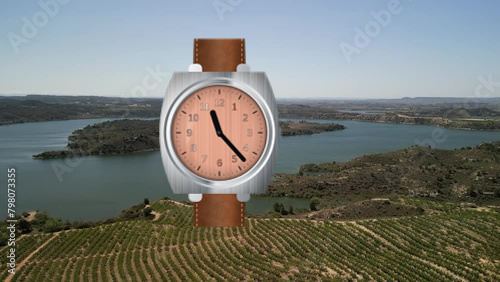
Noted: **11:23**
